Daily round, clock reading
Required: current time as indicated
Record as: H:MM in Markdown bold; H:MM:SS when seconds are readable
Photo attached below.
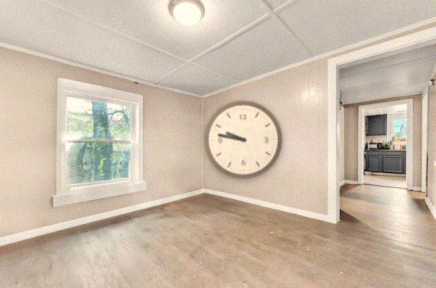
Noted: **9:47**
